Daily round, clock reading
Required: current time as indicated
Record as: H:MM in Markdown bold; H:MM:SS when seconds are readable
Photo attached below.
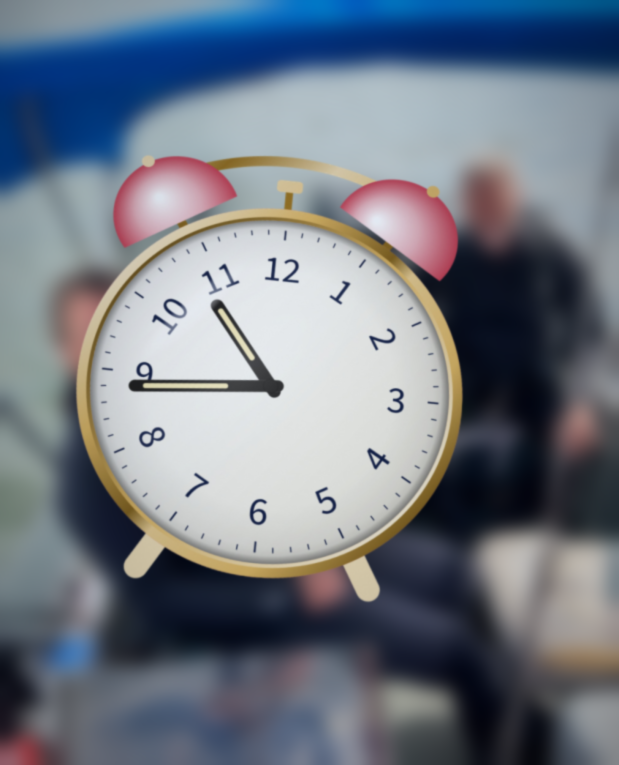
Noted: **10:44**
